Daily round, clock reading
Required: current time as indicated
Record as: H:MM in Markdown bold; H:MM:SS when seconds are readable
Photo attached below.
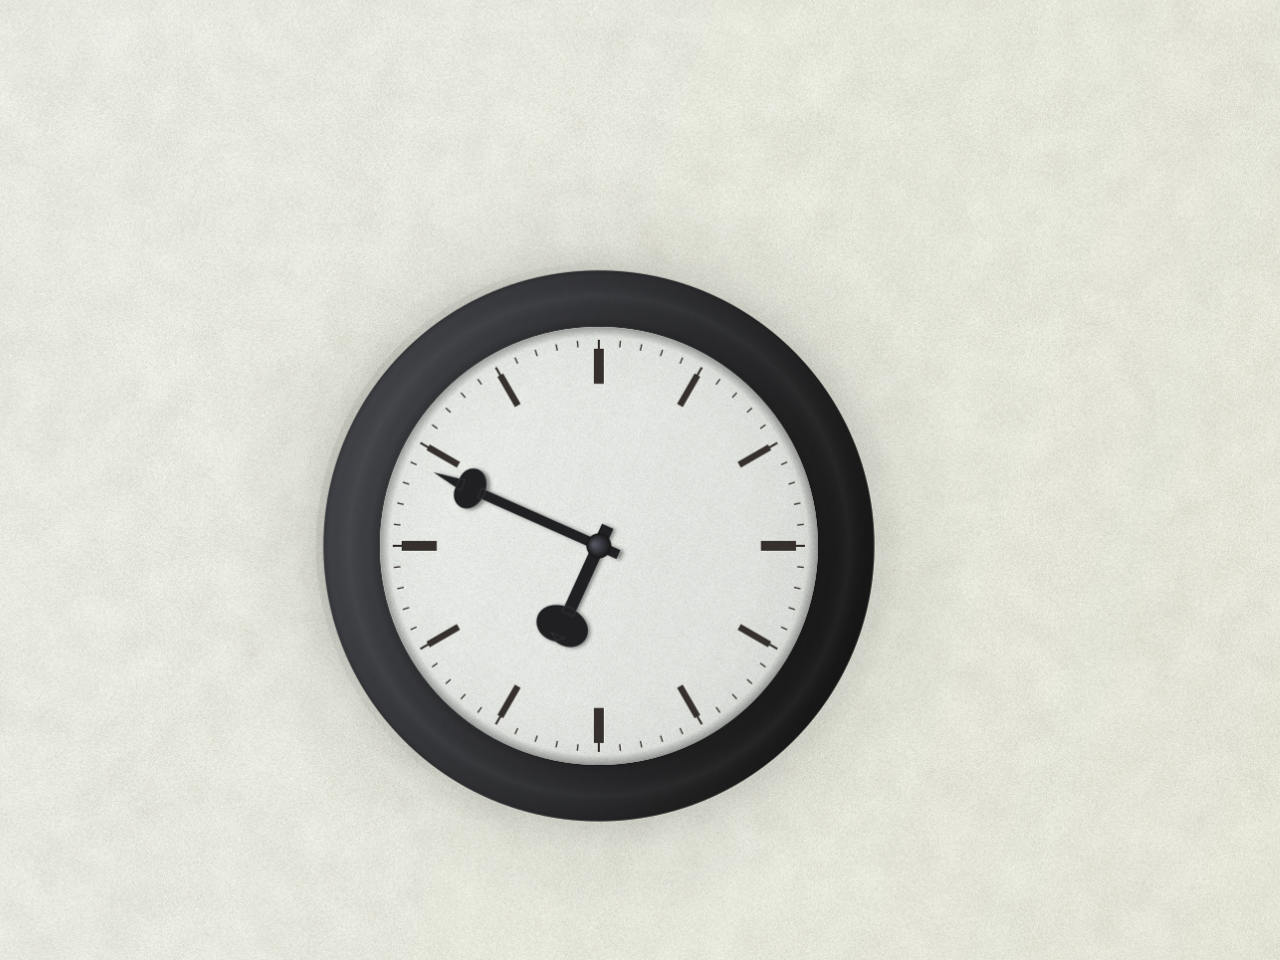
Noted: **6:49**
